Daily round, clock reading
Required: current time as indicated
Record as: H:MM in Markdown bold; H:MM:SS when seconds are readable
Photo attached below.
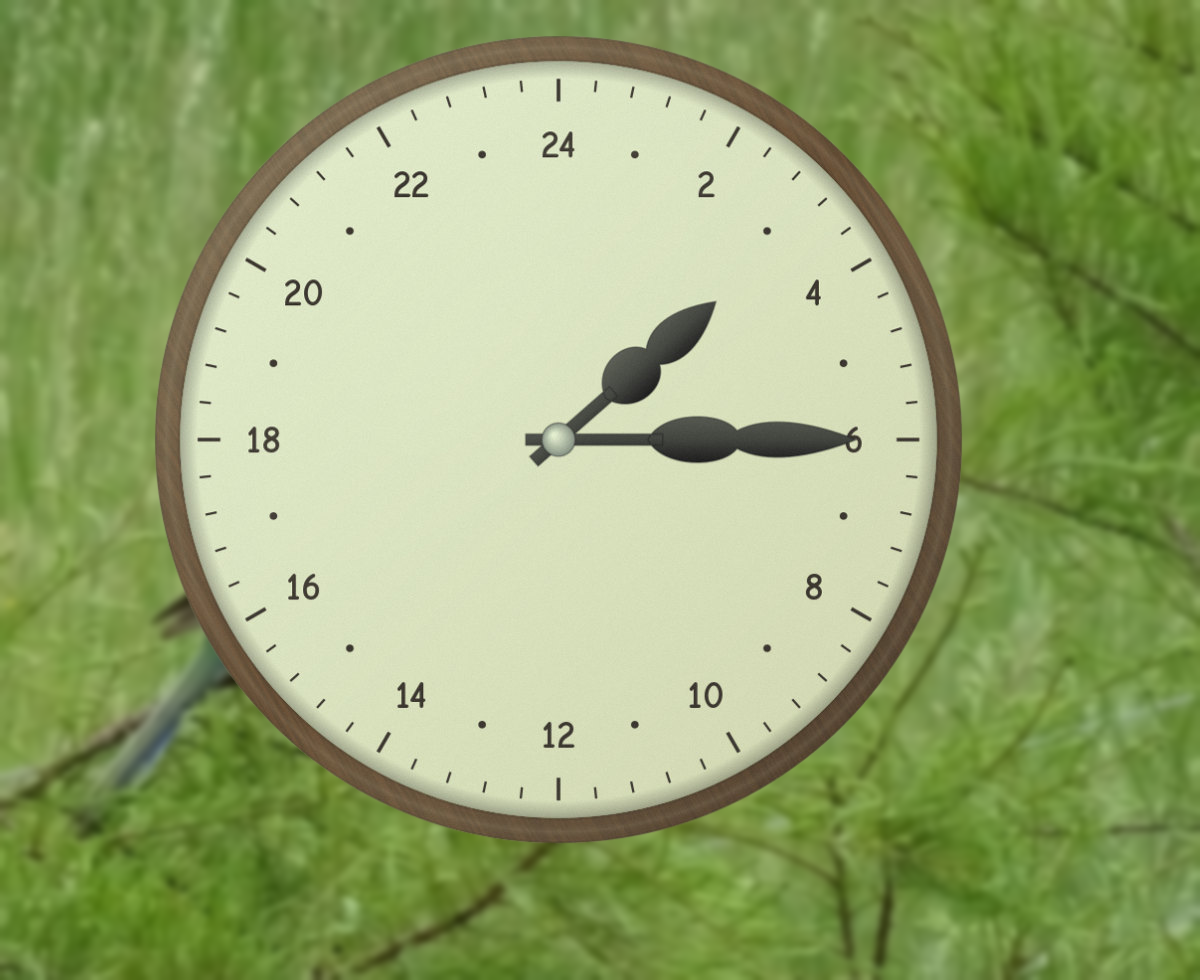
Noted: **3:15**
